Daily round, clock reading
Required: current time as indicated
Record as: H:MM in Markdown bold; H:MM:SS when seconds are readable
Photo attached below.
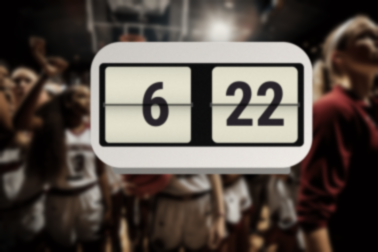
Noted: **6:22**
